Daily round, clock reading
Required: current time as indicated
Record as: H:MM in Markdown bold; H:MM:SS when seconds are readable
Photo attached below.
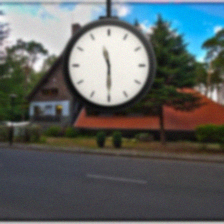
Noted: **11:30**
